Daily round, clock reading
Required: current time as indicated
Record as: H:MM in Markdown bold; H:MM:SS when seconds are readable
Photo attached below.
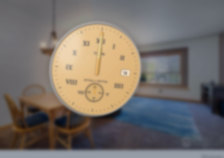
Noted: **12:00**
